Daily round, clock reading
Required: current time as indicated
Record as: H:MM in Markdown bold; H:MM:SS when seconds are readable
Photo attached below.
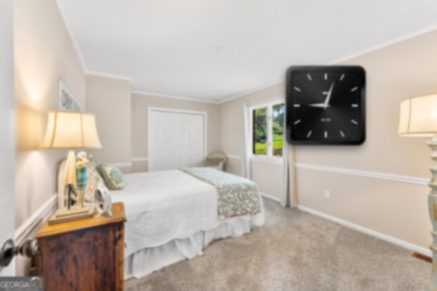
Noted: **9:03**
